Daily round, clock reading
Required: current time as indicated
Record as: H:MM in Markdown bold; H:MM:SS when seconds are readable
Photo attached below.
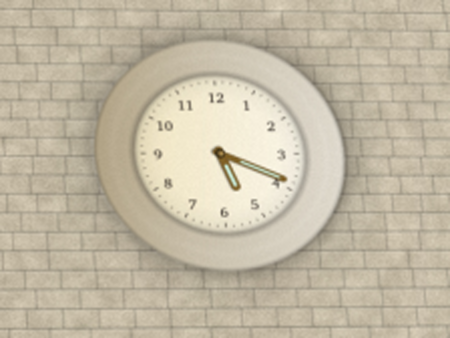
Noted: **5:19**
